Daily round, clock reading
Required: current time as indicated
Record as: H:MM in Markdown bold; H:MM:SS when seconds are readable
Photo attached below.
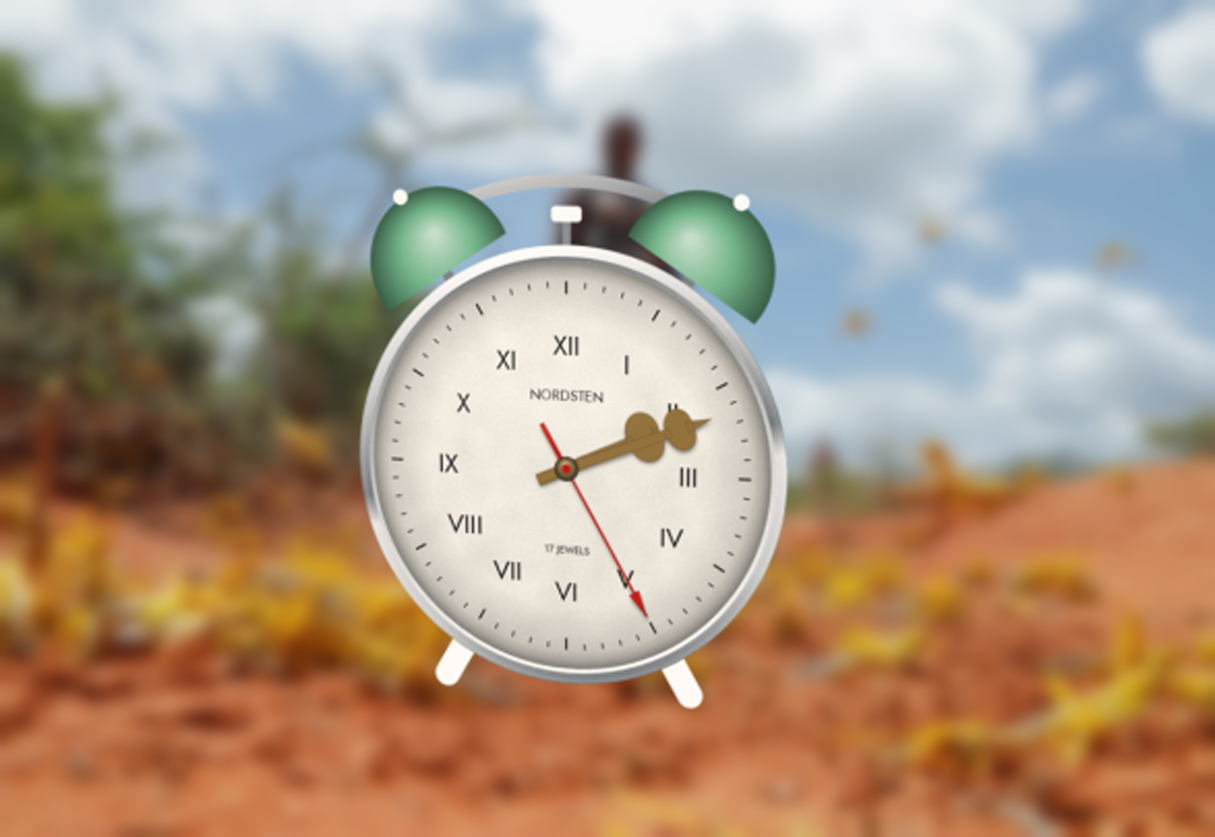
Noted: **2:11:25**
